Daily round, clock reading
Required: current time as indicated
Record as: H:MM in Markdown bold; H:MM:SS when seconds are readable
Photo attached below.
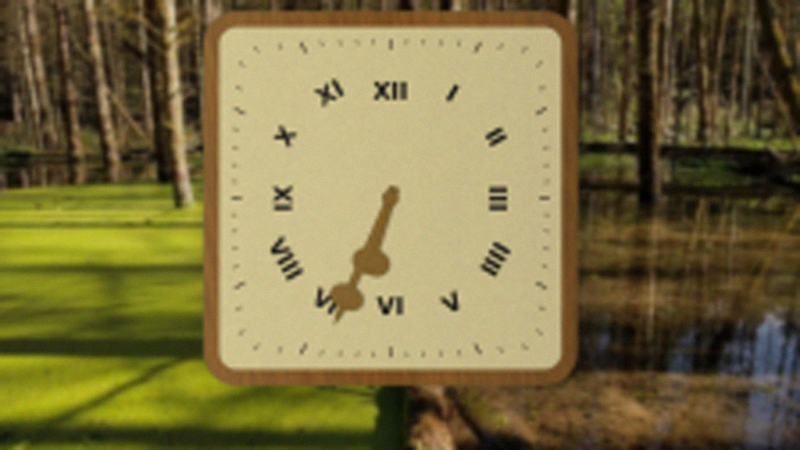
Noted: **6:34**
